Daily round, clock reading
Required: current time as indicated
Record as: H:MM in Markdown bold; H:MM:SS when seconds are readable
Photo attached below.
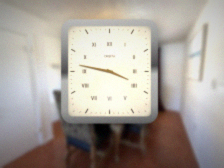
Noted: **3:47**
